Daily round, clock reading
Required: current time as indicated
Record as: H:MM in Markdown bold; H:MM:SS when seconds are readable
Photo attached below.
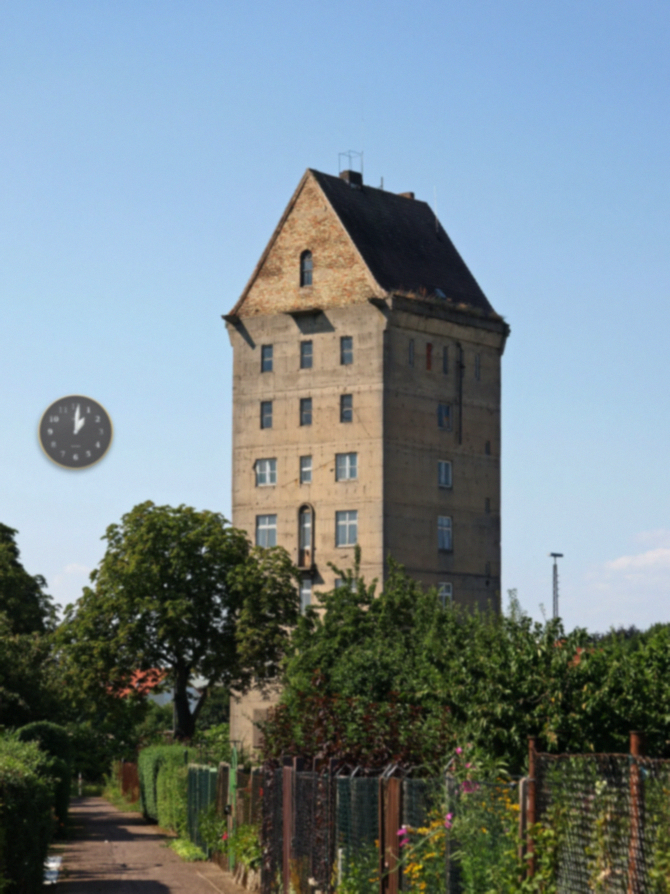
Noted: **1:01**
